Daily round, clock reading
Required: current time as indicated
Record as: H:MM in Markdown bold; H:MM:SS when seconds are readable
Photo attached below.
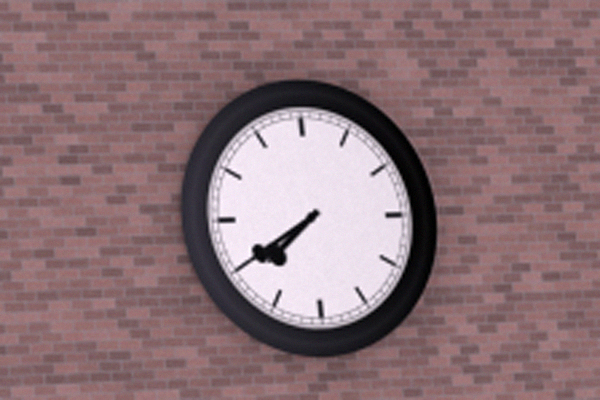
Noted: **7:40**
